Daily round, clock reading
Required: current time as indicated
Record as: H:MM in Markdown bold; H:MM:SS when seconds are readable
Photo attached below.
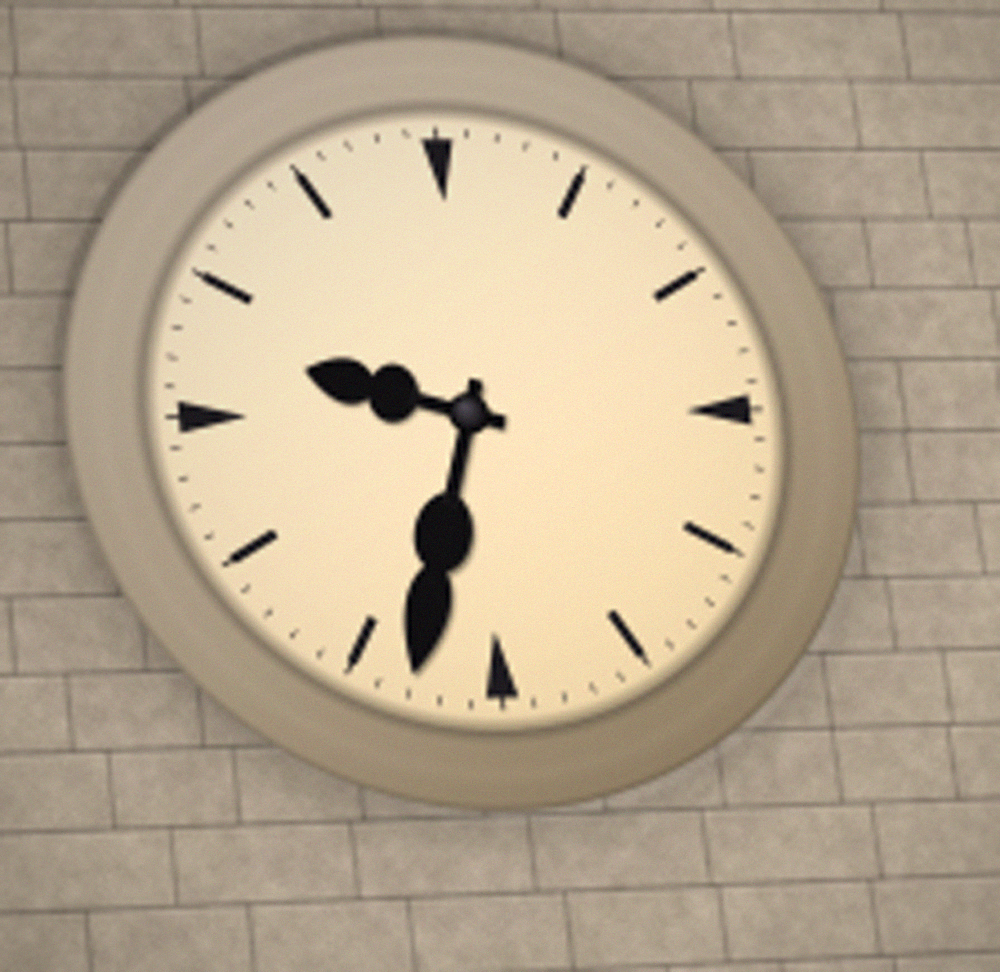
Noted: **9:33**
